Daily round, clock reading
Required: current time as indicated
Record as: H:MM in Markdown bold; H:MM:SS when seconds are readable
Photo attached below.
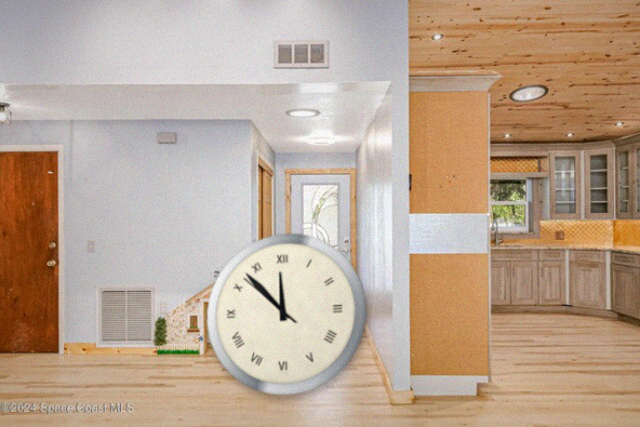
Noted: **11:52:52**
